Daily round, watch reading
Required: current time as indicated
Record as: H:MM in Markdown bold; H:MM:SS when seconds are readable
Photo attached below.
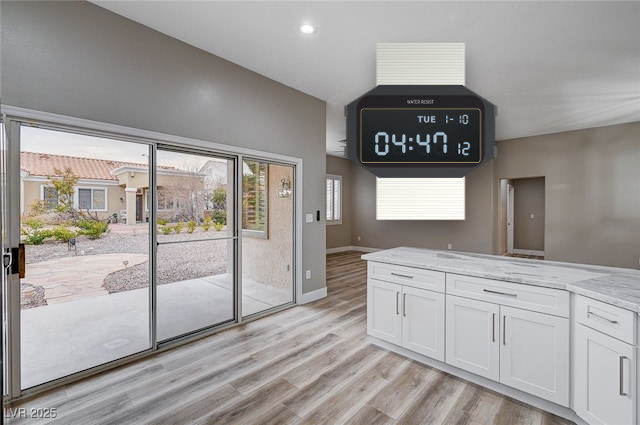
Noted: **4:47:12**
